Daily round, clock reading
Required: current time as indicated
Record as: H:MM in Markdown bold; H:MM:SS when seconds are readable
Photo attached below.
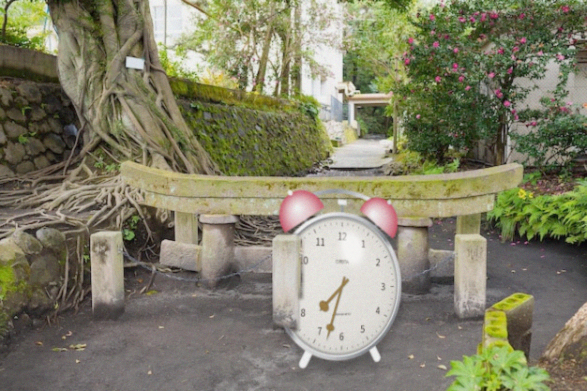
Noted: **7:33**
